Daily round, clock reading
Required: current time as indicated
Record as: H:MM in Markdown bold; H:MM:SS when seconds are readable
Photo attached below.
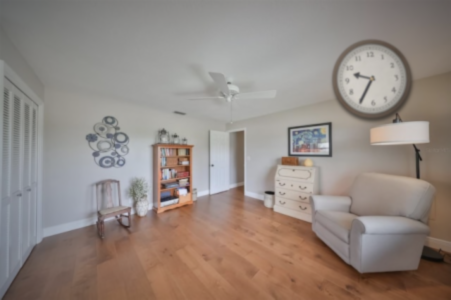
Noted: **9:35**
